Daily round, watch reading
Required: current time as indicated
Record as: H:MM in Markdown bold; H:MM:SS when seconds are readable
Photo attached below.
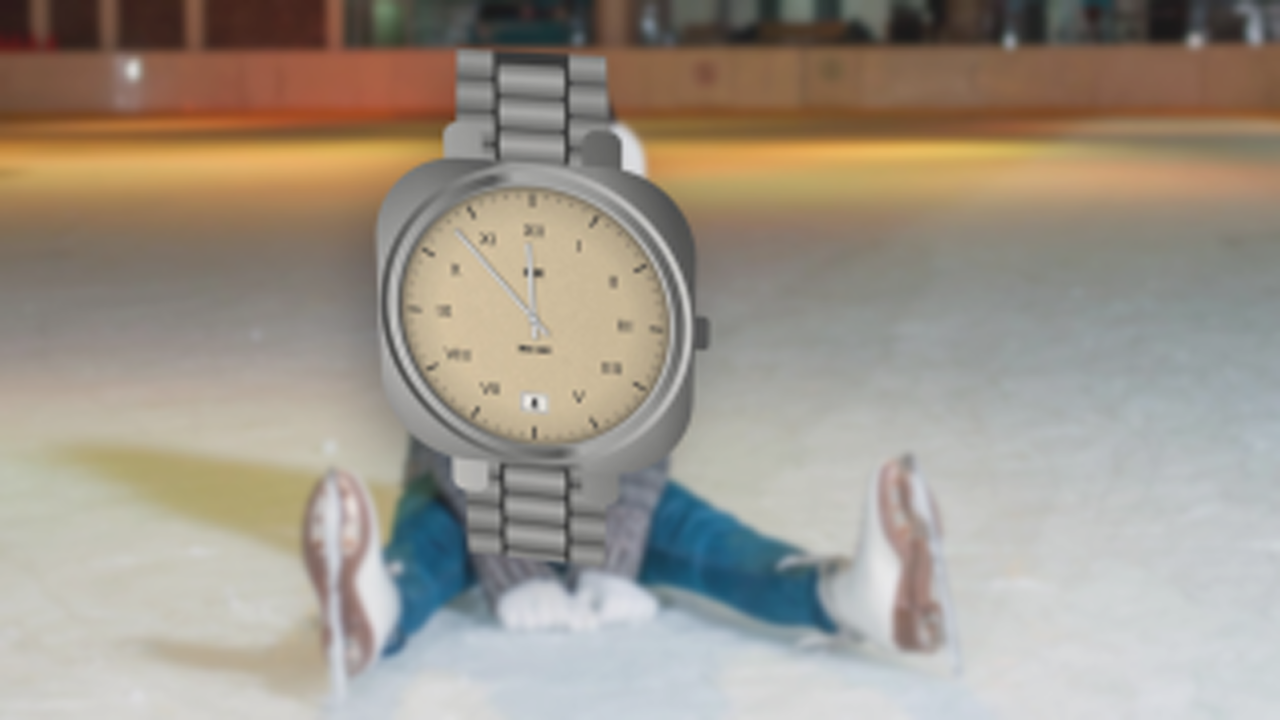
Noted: **11:53**
